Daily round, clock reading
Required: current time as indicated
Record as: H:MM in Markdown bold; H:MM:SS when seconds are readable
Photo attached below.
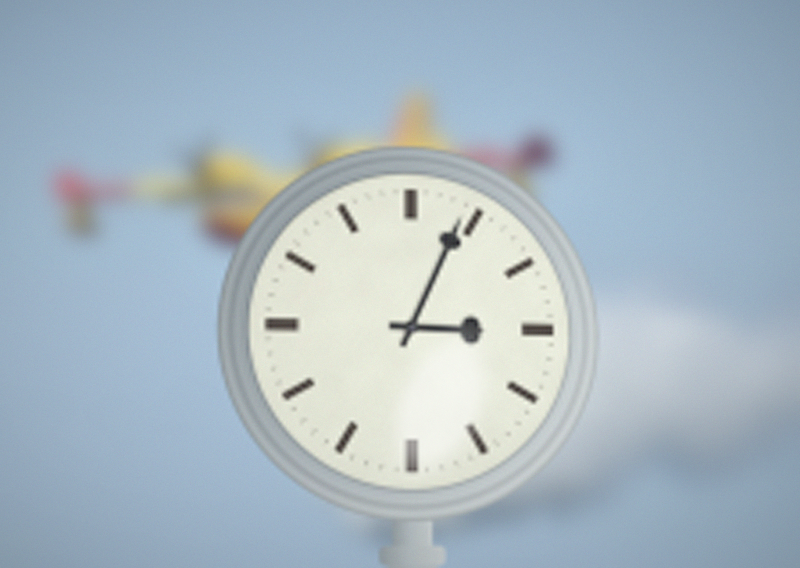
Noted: **3:04**
